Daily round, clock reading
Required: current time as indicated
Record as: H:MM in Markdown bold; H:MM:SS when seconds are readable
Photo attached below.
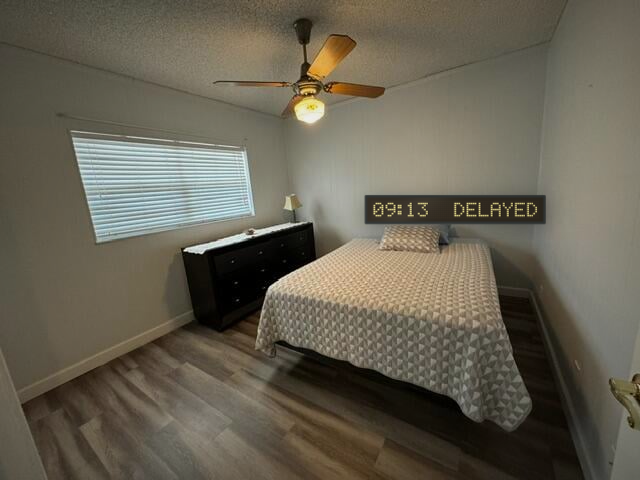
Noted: **9:13**
